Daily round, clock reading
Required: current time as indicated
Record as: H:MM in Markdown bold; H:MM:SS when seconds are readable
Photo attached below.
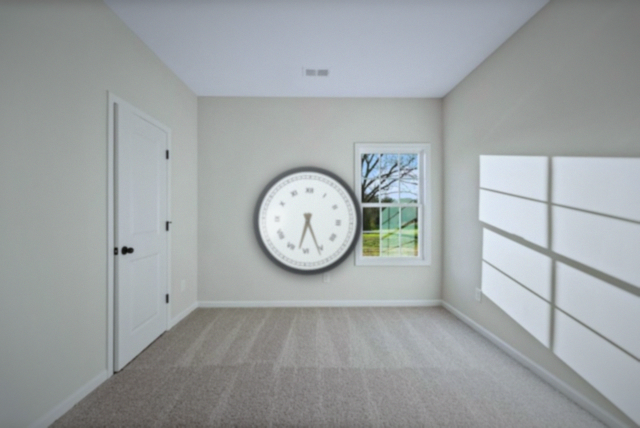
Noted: **6:26**
